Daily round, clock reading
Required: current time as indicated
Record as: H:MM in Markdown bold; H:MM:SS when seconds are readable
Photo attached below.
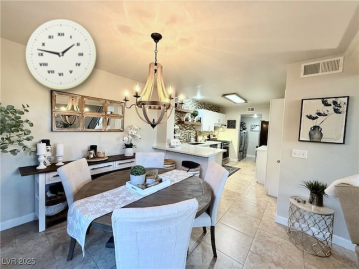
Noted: **1:47**
